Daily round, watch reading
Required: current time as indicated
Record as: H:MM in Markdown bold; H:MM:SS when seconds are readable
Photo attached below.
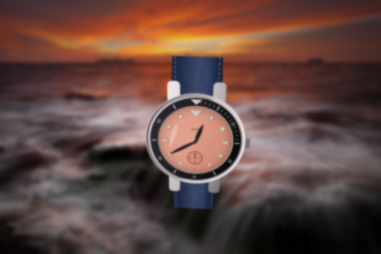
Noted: **12:40**
